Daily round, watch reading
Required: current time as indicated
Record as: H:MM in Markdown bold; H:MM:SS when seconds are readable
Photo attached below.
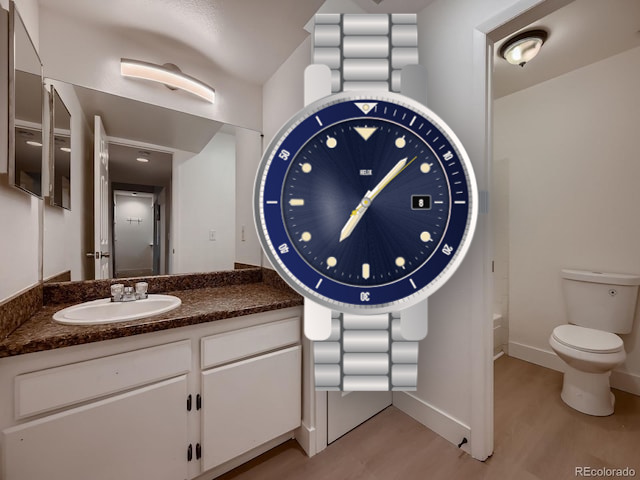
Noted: **7:07:08**
